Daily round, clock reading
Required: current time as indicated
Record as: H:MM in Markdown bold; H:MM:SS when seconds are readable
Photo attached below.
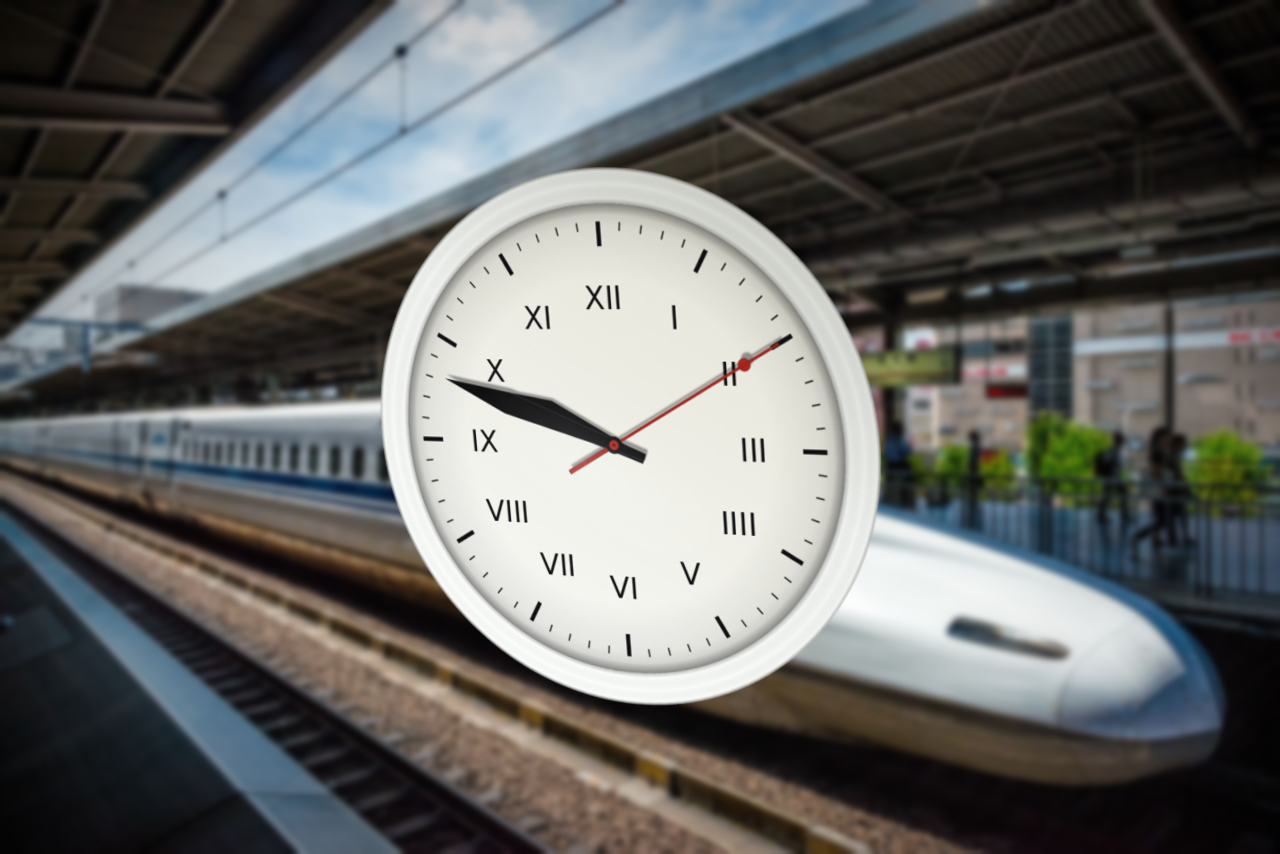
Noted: **9:48:10**
